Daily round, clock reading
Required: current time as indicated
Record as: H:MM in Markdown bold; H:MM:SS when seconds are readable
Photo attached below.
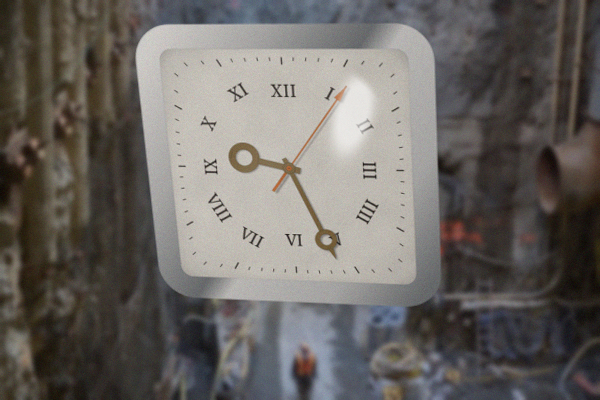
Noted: **9:26:06**
